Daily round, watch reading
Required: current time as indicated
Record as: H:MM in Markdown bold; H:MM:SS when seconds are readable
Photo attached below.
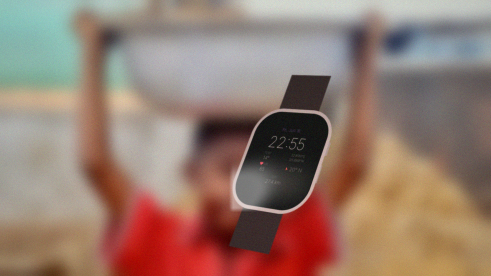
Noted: **22:55**
